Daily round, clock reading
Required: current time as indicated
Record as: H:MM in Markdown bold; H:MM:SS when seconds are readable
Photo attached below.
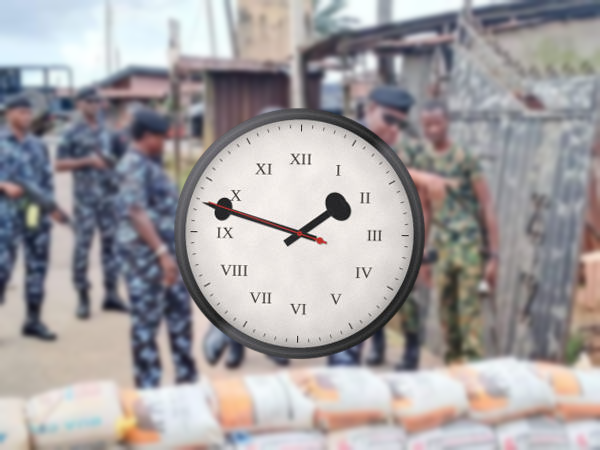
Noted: **1:47:48**
